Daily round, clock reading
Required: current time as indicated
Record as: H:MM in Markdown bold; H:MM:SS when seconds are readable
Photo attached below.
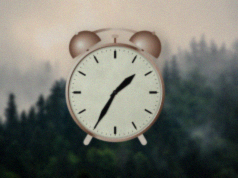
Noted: **1:35**
